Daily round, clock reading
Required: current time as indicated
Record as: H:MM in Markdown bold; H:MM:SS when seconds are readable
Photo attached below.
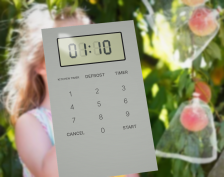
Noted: **1:10**
